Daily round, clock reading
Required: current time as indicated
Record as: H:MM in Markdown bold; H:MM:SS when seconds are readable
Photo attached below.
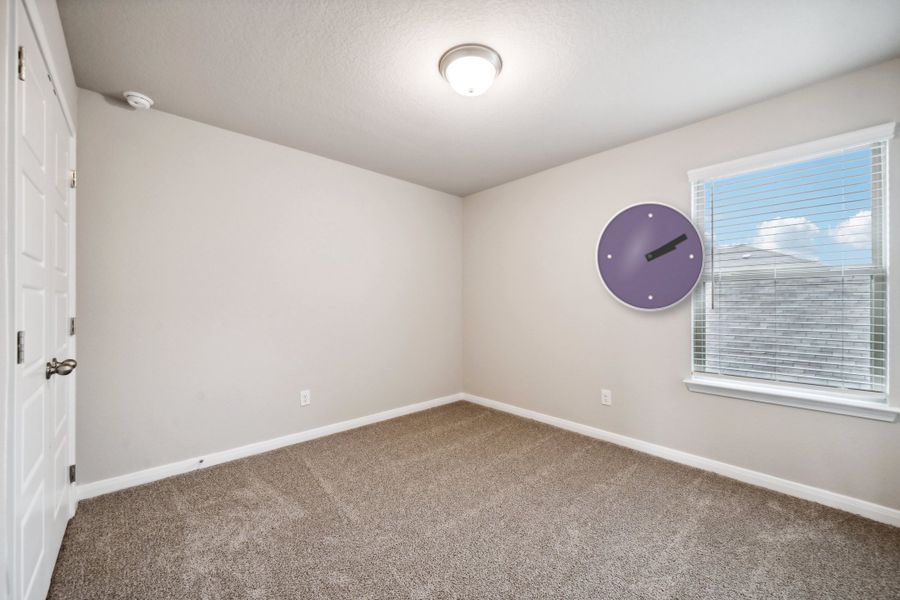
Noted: **2:10**
